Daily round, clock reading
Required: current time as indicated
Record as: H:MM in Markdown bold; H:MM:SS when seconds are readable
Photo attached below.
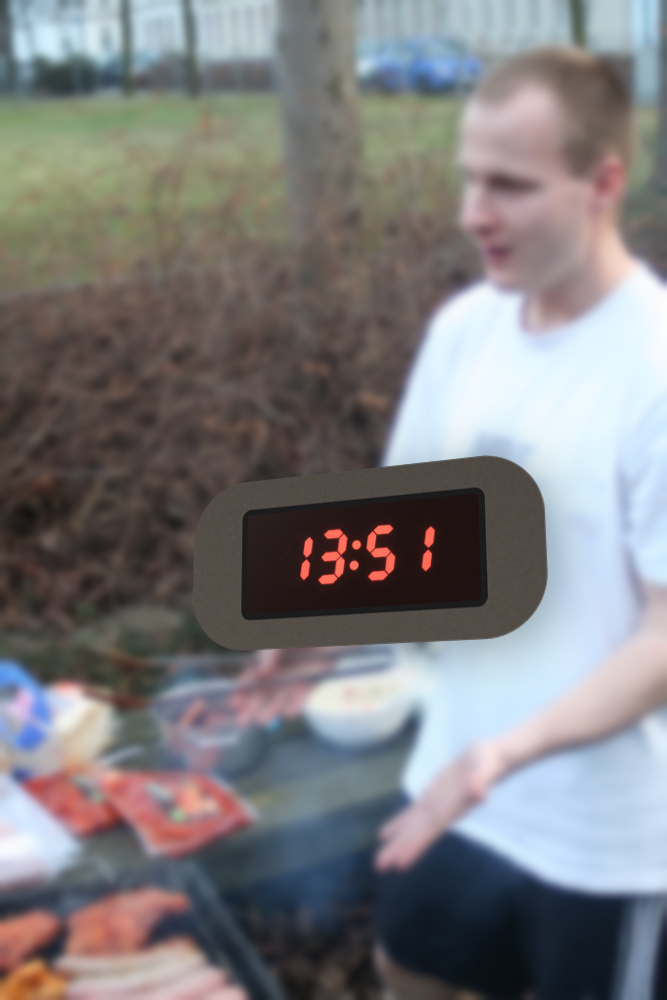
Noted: **13:51**
